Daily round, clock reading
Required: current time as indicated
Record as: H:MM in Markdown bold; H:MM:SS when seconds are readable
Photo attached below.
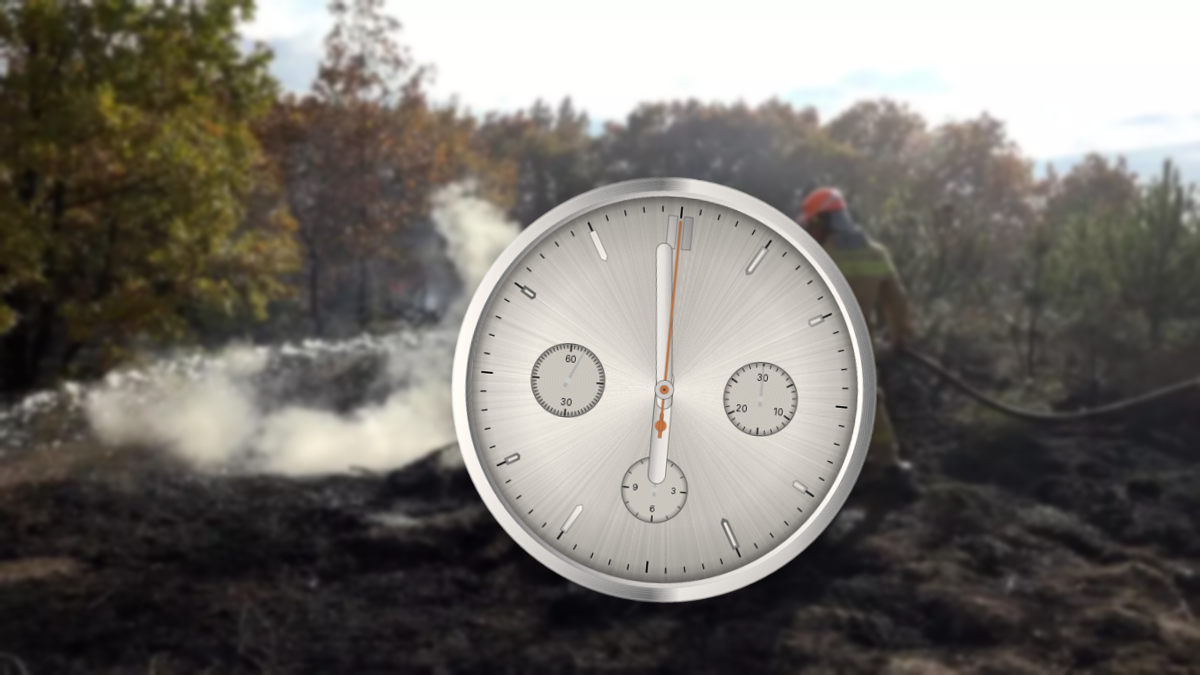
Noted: **5:59:04**
